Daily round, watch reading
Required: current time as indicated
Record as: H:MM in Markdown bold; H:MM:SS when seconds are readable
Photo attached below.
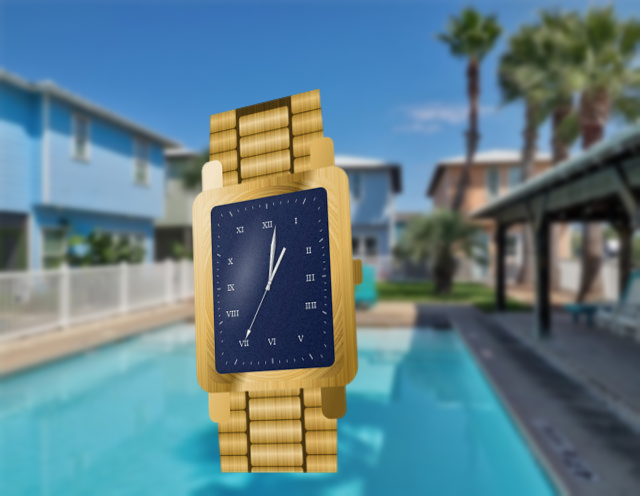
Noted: **1:01:35**
